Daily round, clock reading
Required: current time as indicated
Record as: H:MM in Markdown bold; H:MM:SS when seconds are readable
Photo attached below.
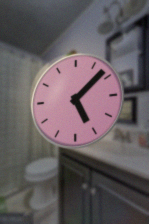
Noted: **5:08**
